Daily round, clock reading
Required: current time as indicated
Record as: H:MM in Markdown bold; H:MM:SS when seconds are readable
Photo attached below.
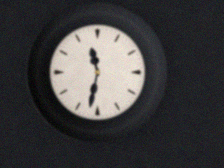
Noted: **11:32**
